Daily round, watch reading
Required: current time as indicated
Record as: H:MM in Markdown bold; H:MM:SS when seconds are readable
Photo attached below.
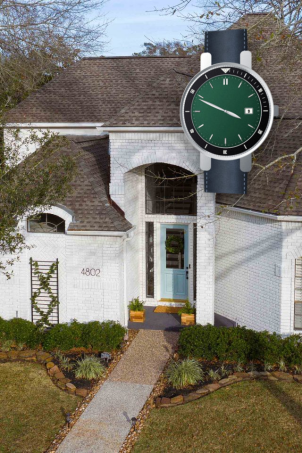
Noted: **3:49**
